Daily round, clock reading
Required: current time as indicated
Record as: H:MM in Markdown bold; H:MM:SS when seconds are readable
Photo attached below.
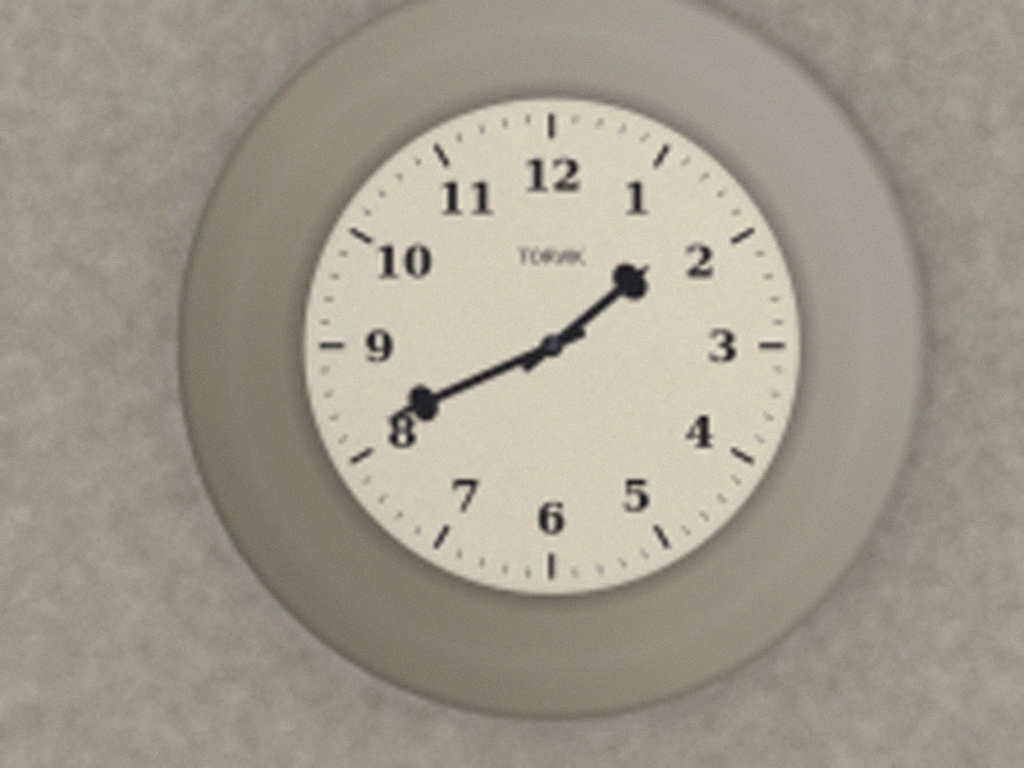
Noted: **1:41**
